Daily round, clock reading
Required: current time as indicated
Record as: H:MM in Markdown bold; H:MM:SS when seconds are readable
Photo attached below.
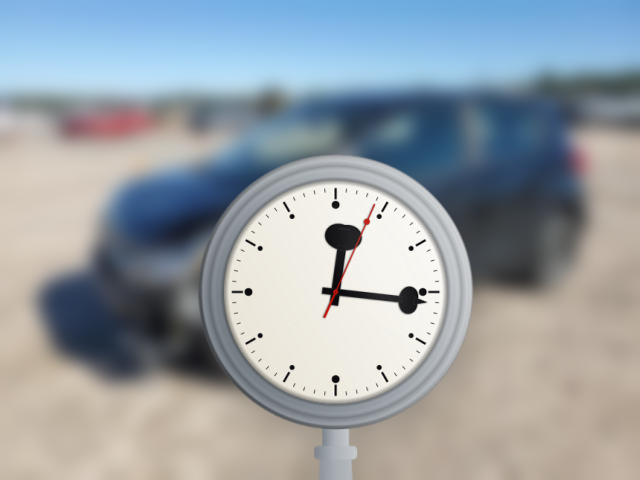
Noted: **12:16:04**
